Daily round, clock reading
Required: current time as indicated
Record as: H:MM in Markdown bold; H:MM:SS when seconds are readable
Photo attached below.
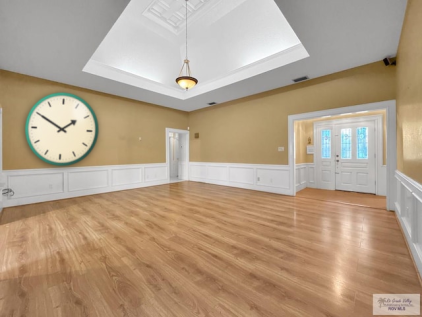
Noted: **1:50**
